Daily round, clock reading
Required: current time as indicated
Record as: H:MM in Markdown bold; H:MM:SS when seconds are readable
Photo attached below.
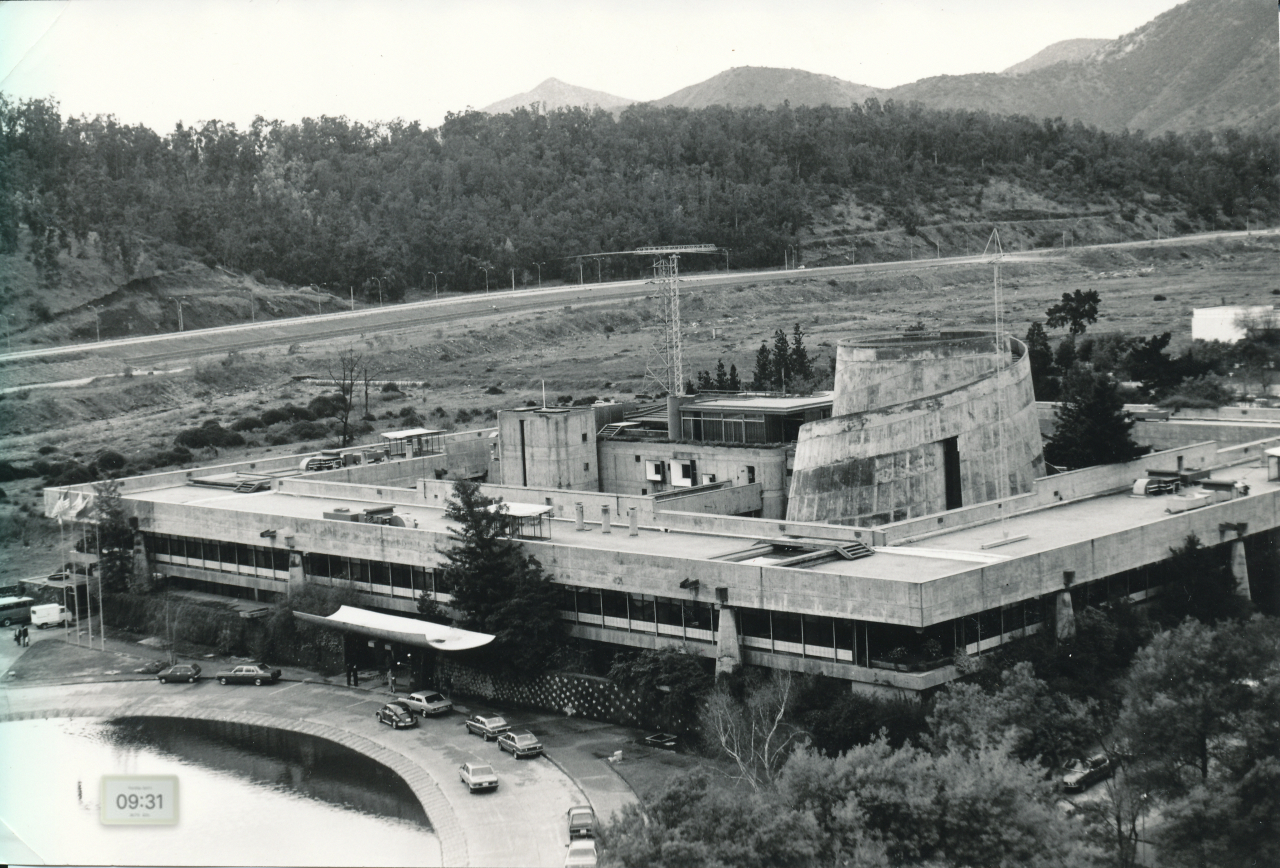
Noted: **9:31**
